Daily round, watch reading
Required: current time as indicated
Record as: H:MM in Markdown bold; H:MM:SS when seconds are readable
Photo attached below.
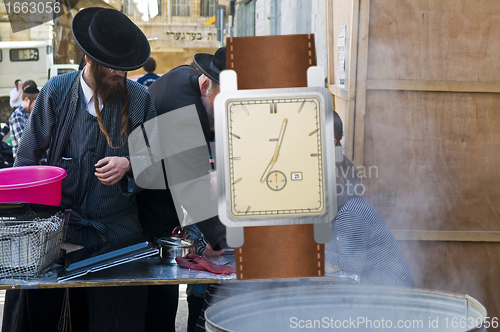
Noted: **7:03**
